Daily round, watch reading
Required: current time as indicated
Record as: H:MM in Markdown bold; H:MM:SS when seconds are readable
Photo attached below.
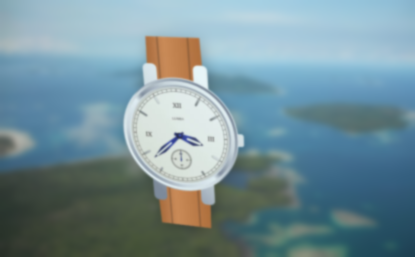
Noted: **3:38**
